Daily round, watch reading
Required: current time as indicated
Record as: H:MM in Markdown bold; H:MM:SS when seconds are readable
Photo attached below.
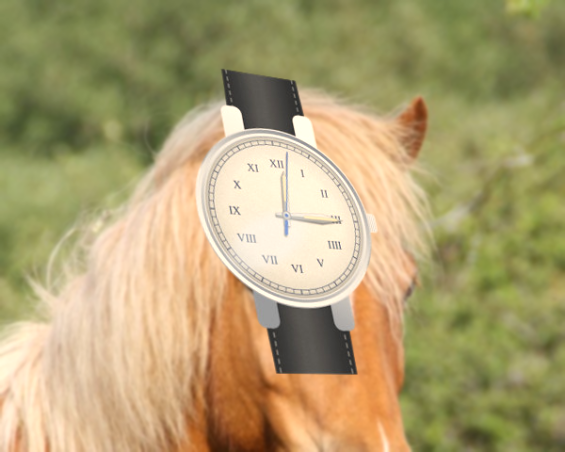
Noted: **12:15:02**
